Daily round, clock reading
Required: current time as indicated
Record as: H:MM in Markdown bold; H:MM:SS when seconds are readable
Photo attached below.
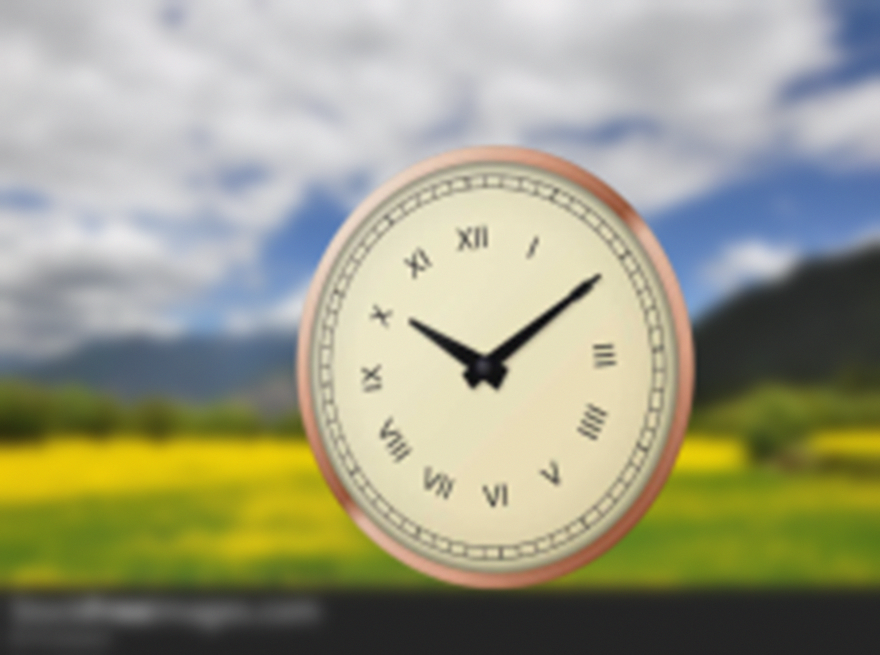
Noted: **10:10**
